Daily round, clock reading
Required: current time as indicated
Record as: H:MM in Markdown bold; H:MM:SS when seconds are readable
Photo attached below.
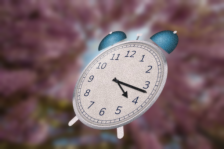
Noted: **4:17**
